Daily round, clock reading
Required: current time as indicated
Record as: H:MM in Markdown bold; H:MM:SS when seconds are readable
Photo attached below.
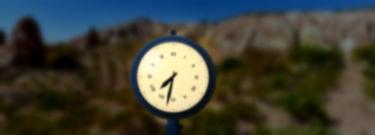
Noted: **7:32**
